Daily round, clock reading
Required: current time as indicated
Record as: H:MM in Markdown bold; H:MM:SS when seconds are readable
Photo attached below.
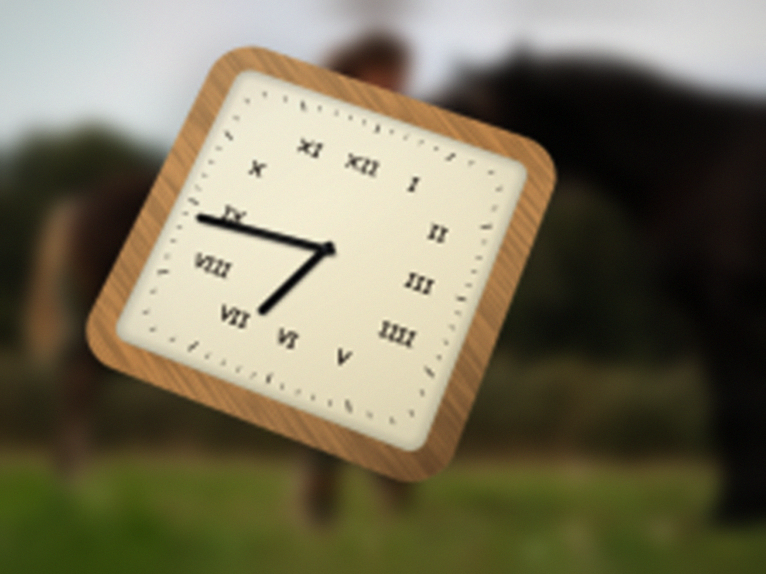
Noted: **6:44**
